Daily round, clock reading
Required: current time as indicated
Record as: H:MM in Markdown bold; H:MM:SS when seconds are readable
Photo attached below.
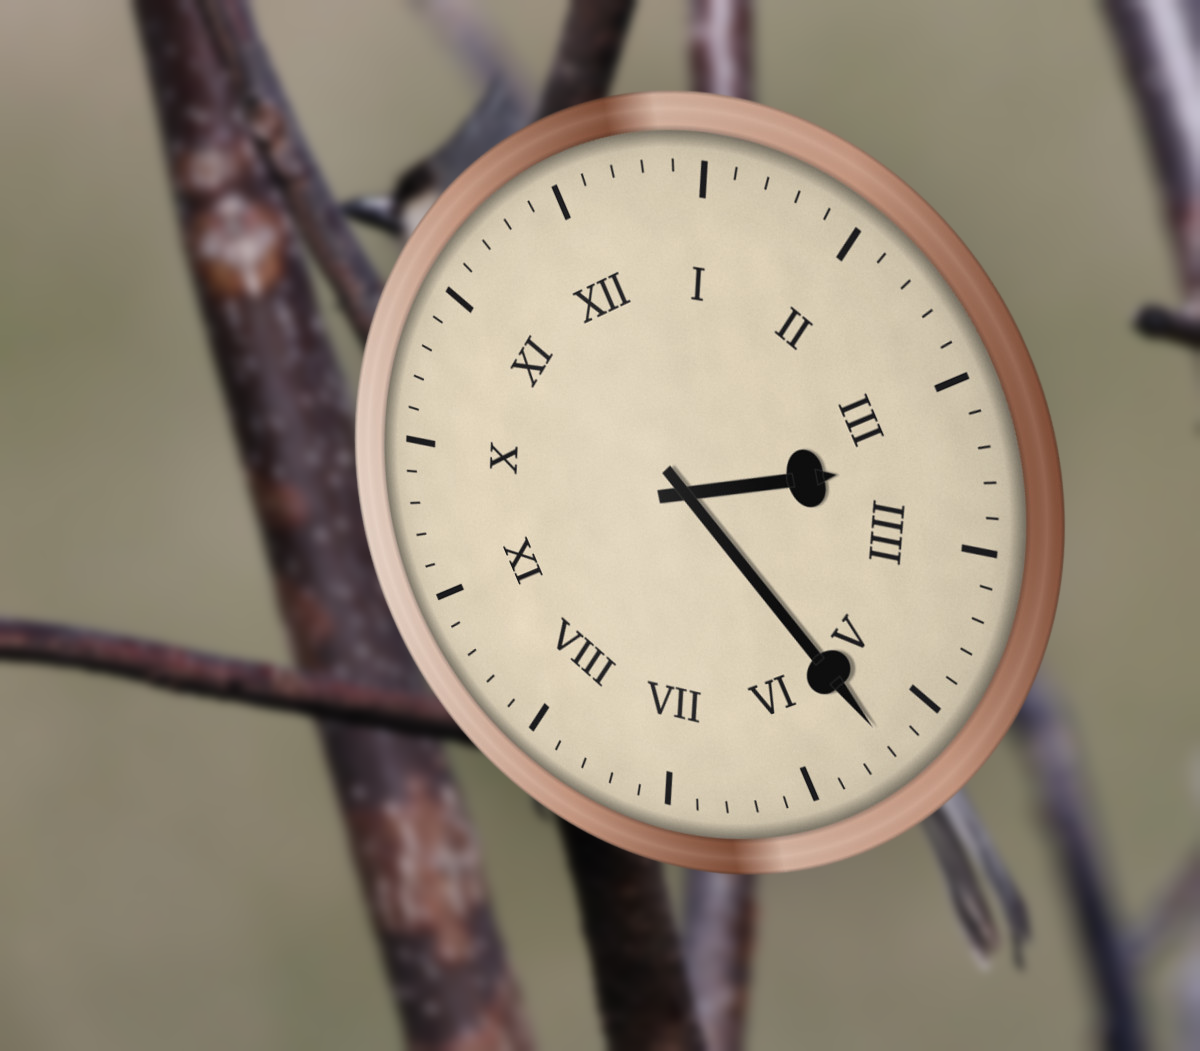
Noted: **3:27**
